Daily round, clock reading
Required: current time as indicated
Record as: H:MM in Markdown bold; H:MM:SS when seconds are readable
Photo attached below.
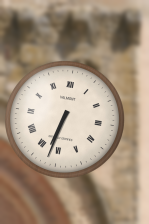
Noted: **6:32**
